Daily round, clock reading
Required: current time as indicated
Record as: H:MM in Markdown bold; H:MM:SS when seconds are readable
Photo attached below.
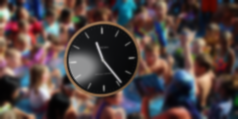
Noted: **11:24**
